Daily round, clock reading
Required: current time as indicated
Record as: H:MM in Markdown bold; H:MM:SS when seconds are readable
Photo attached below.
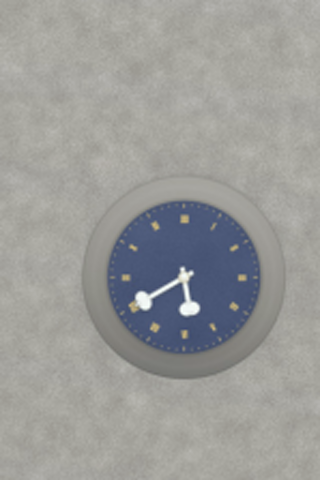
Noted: **5:40**
